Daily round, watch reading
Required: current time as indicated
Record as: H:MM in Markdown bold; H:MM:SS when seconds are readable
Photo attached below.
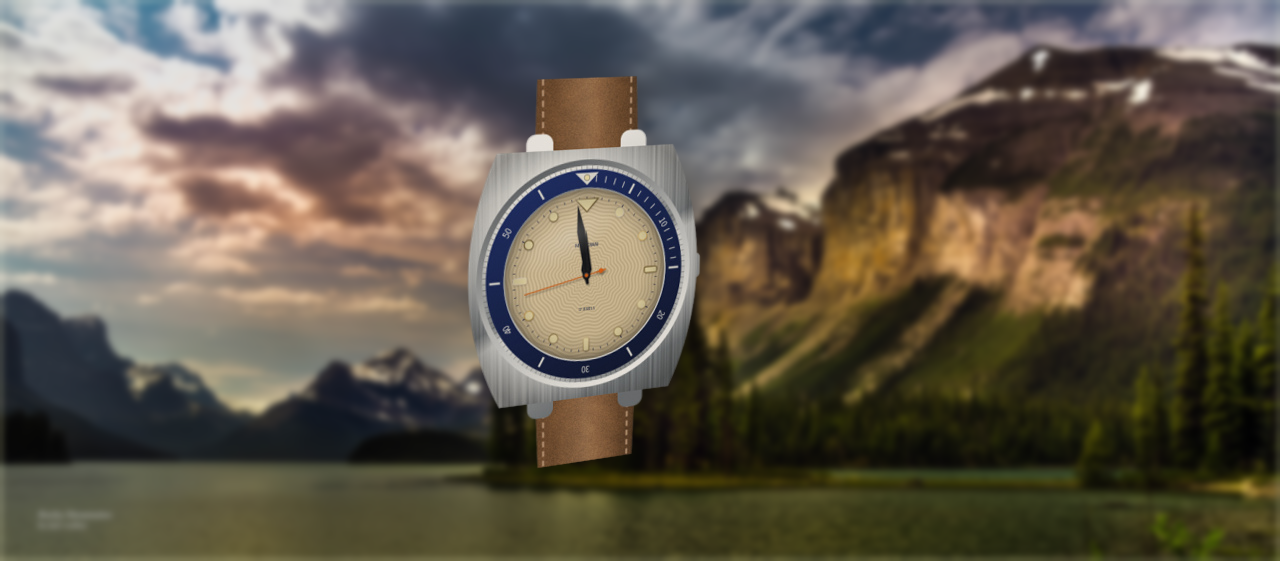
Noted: **11:58:43**
